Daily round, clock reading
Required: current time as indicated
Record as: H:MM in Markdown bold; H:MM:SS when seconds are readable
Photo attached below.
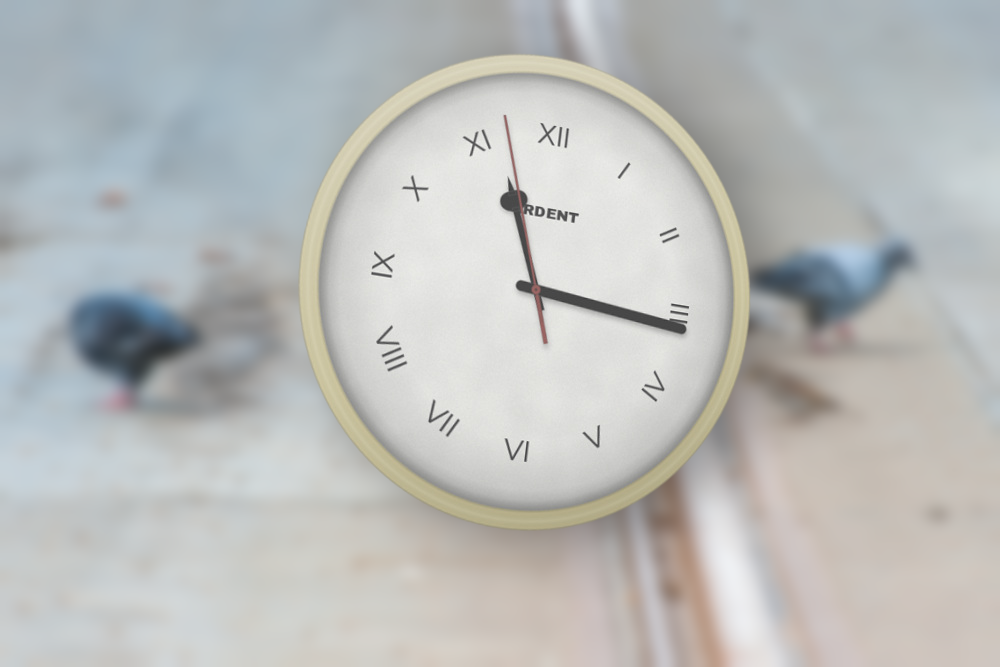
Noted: **11:15:57**
